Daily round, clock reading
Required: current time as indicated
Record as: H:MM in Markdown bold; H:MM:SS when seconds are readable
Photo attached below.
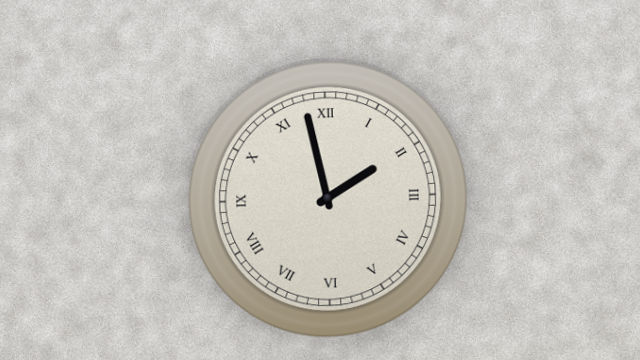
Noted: **1:58**
